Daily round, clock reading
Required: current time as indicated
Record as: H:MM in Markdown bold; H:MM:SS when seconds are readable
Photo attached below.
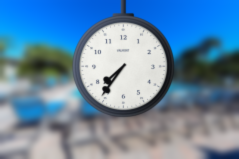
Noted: **7:36**
